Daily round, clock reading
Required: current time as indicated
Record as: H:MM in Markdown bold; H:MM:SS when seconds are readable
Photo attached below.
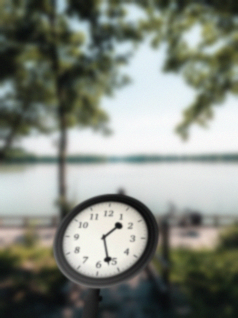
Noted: **1:27**
